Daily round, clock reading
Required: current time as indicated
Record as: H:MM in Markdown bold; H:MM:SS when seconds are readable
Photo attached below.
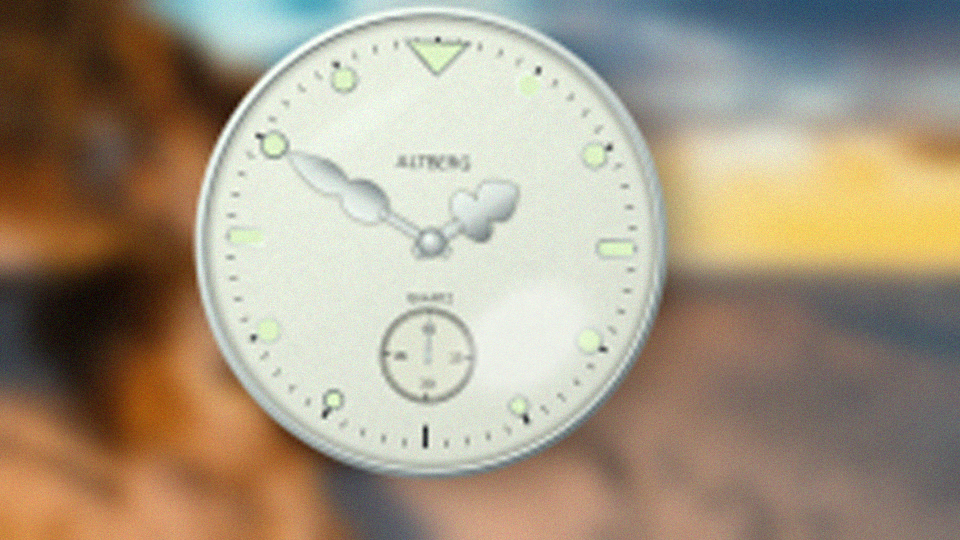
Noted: **1:50**
